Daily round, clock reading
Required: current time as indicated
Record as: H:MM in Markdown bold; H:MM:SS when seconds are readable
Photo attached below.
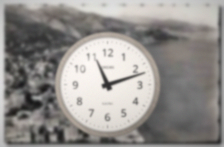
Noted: **11:12**
